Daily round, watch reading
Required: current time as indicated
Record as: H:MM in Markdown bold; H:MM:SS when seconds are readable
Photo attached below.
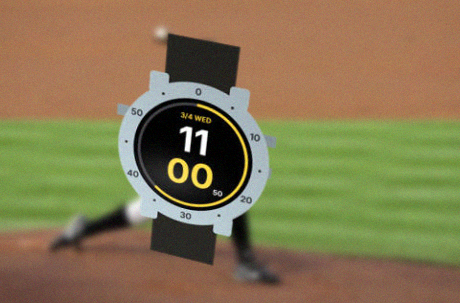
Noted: **11:00:50**
